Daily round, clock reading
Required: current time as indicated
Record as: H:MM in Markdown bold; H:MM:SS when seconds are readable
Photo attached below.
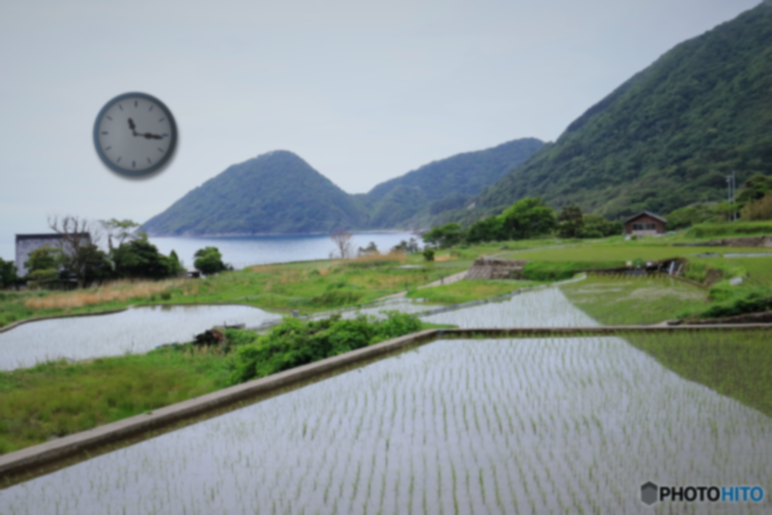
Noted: **11:16**
